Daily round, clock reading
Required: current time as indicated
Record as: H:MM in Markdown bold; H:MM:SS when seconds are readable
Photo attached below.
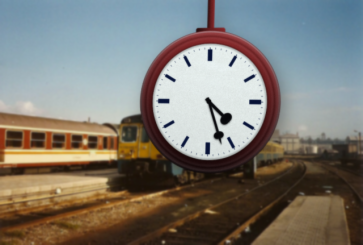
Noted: **4:27**
